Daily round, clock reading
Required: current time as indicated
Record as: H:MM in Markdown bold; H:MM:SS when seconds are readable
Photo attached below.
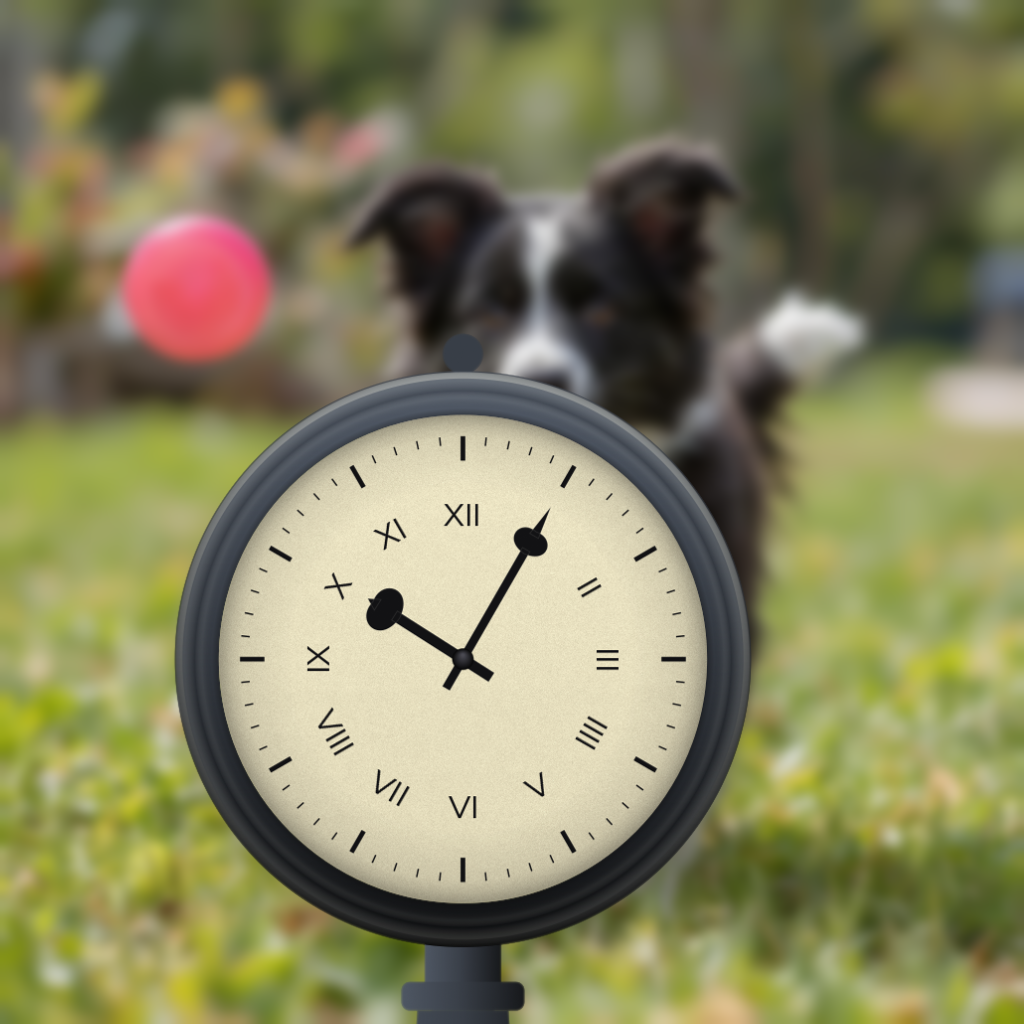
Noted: **10:05**
